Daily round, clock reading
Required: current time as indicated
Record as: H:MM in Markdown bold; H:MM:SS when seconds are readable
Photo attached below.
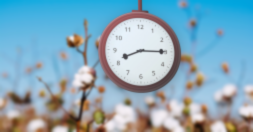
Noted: **8:15**
